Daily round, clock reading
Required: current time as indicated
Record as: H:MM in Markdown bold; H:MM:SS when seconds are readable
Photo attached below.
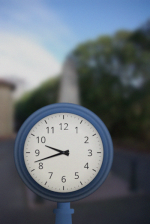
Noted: **9:42**
